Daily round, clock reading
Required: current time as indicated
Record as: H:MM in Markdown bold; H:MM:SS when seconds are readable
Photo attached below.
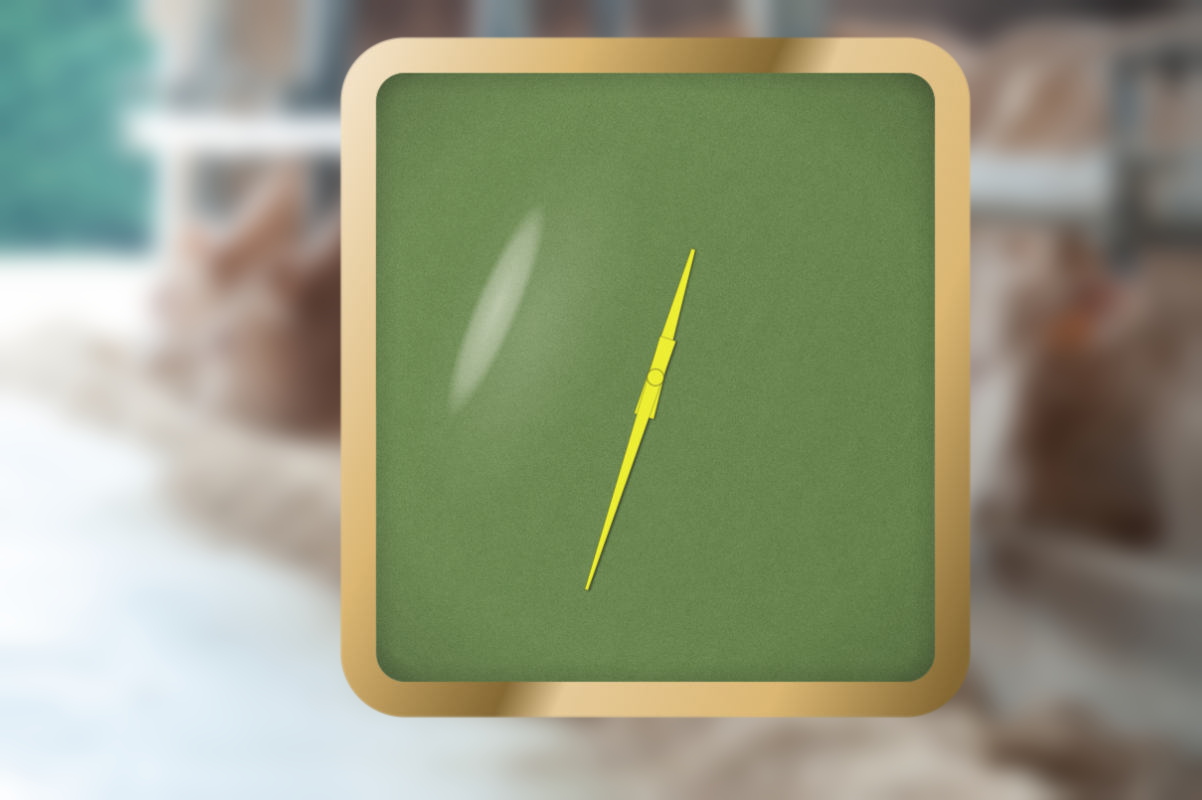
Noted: **12:33**
